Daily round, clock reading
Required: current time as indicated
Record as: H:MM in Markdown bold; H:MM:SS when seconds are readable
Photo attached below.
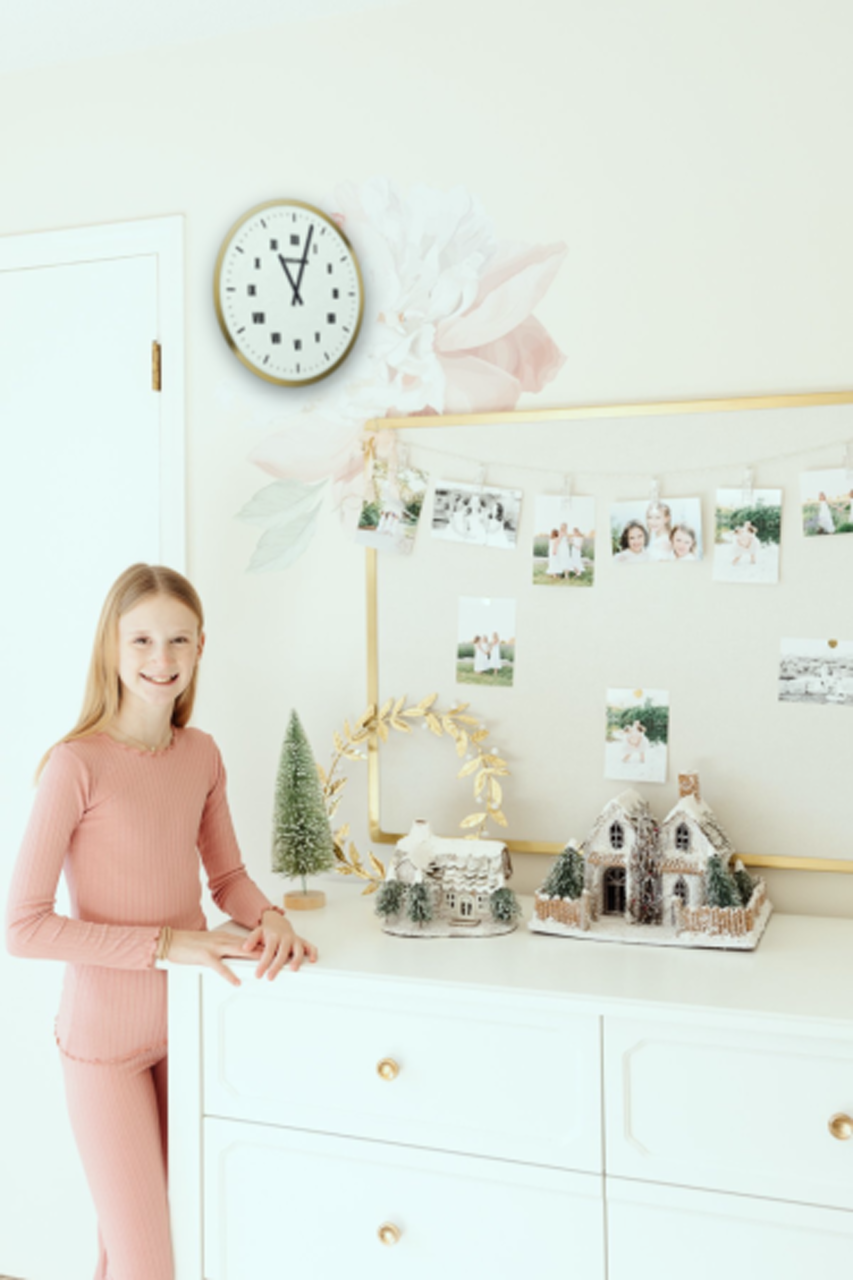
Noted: **11:03**
